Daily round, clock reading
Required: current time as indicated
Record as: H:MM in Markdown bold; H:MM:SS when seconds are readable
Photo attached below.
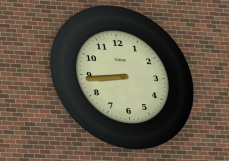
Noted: **8:44**
